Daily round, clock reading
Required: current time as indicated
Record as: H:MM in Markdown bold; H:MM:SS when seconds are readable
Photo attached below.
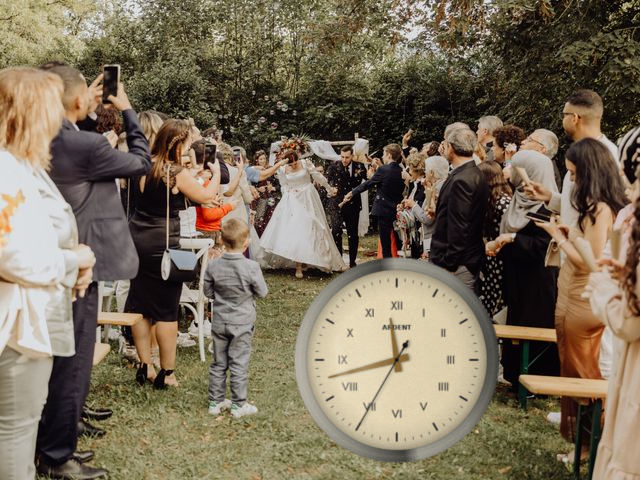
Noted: **11:42:35**
